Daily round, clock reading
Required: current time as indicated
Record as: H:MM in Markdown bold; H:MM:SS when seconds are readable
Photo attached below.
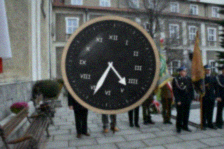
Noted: **4:34**
